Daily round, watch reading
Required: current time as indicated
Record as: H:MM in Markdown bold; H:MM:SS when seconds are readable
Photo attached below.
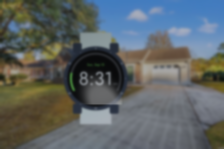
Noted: **8:31**
